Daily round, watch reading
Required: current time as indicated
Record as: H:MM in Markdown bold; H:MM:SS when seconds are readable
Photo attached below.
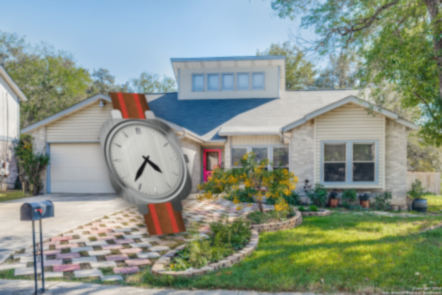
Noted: **4:37**
